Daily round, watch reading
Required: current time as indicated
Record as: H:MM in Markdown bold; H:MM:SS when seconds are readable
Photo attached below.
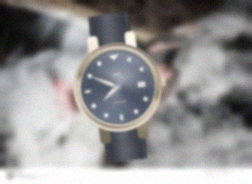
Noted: **7:50**
